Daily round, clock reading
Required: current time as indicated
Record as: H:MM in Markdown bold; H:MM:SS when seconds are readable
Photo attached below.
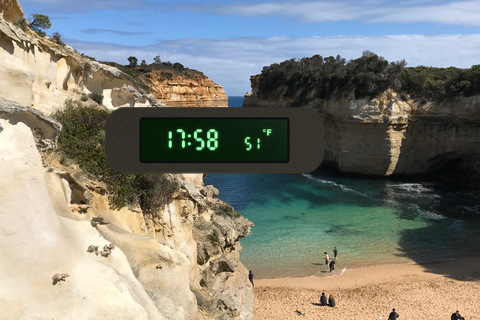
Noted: **17:58**
